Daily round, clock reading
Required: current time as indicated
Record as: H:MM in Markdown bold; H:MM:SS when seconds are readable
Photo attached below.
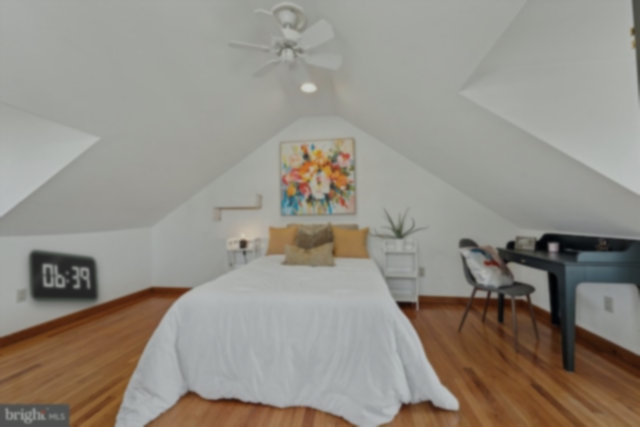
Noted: **6:39**
